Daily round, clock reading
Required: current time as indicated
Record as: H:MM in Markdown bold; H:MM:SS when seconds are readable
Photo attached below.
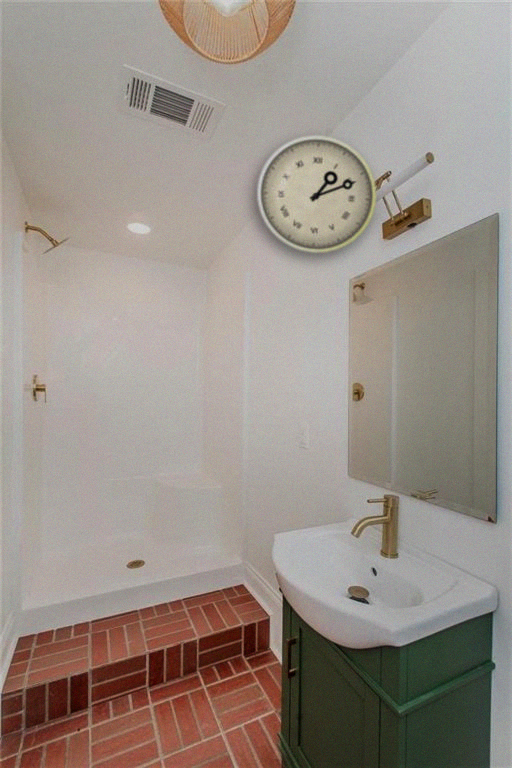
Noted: **1:11**
